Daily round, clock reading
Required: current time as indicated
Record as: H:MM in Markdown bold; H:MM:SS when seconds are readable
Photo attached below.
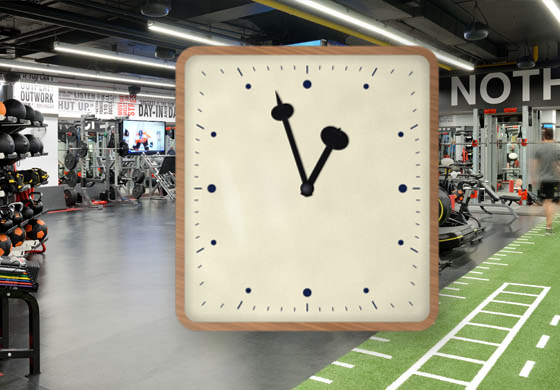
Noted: **12:57**
